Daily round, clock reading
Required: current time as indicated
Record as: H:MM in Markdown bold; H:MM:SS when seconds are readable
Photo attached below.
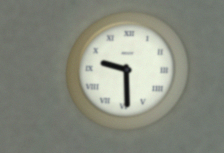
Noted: **9:29**
